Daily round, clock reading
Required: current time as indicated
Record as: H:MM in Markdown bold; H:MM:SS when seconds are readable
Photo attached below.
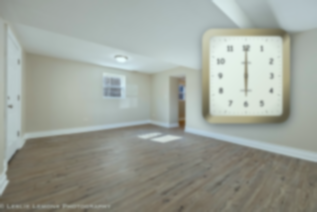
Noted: **6:00**
